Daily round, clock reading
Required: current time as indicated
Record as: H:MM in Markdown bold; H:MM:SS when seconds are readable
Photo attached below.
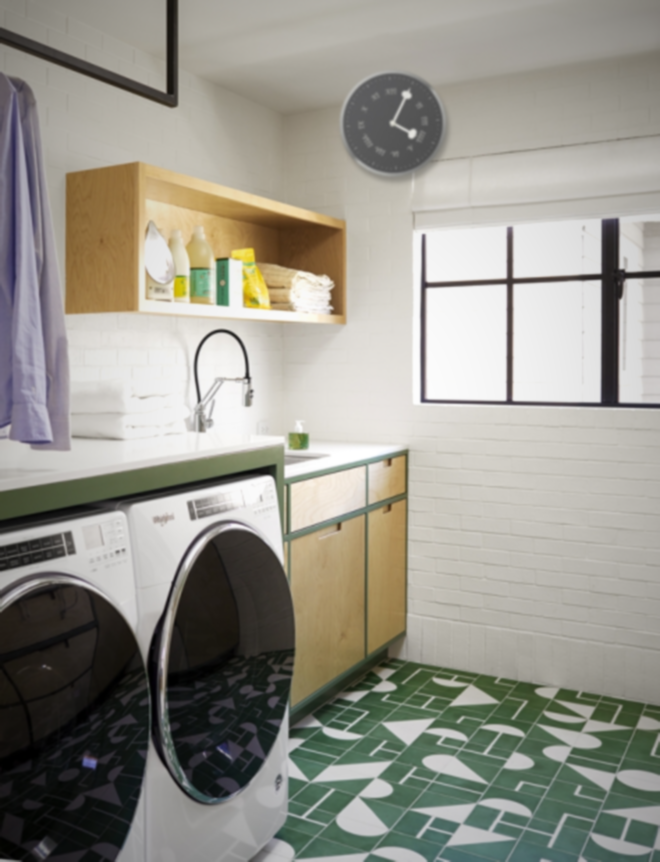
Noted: **4:05**
